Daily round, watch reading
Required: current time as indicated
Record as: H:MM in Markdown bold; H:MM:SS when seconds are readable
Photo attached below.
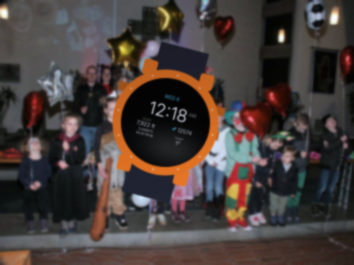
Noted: **12:18**
